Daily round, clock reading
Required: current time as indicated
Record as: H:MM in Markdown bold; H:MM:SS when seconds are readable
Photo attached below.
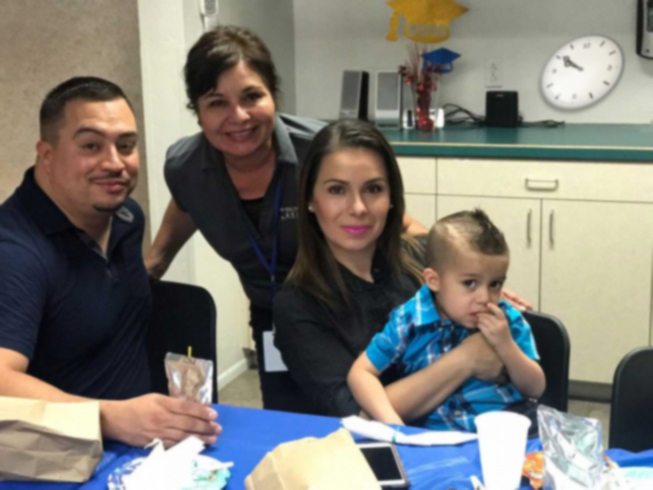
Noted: **9:51**
